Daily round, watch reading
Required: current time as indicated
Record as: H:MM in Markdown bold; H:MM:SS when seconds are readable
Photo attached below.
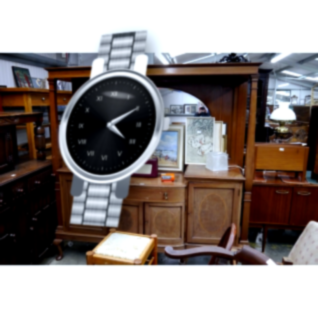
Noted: **4:10**
